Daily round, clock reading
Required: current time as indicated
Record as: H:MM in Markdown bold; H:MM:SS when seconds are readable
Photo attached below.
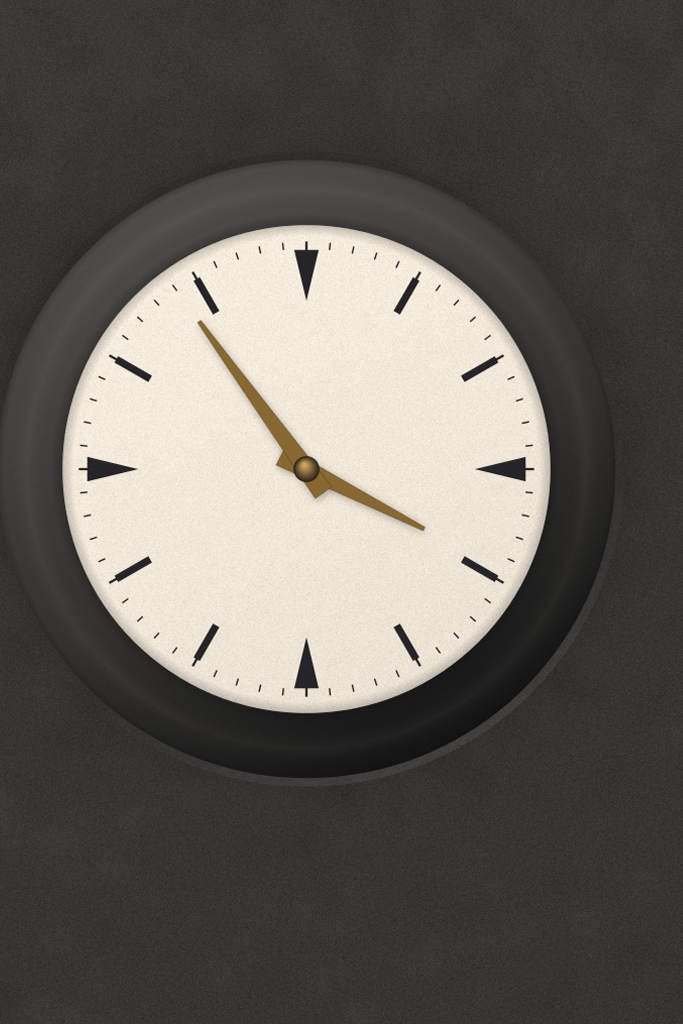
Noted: **3:54**
